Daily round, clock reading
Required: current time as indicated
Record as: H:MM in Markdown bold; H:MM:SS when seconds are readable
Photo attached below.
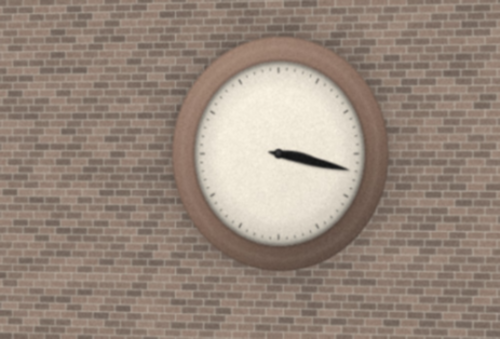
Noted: **3:17**
